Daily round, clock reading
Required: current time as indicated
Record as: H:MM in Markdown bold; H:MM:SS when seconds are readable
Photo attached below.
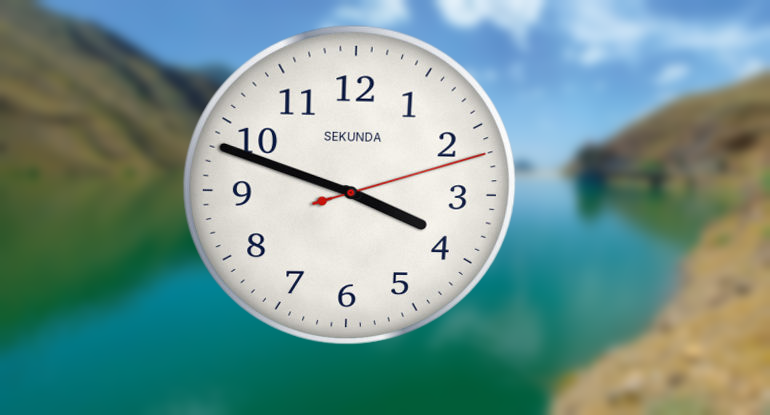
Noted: **3:48:12**
